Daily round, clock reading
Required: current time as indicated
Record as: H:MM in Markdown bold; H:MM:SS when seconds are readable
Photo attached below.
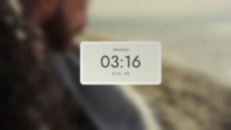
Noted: **3:16**
